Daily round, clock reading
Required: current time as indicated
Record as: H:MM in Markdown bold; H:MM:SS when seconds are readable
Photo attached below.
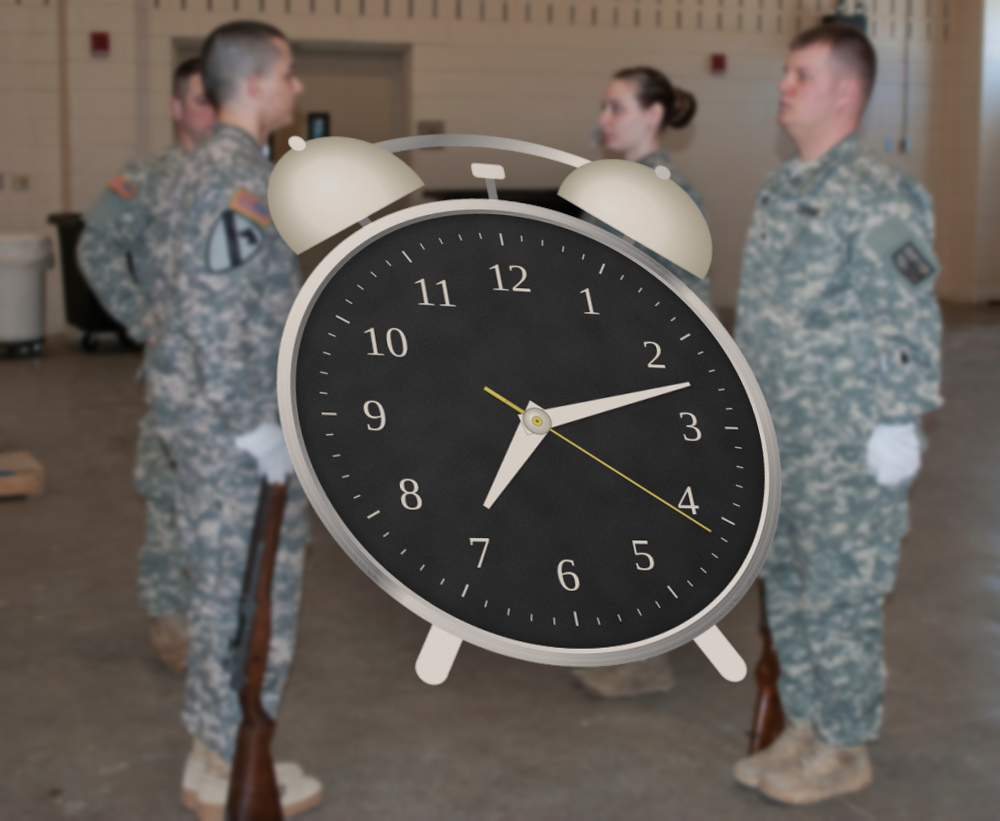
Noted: **7:12:21**
